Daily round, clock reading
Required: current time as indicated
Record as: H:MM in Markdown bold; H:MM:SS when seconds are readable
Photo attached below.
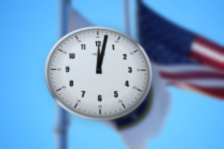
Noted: **12:02**
